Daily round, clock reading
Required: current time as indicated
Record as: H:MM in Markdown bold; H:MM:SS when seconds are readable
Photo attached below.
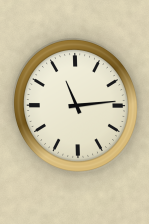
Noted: **11:14**
